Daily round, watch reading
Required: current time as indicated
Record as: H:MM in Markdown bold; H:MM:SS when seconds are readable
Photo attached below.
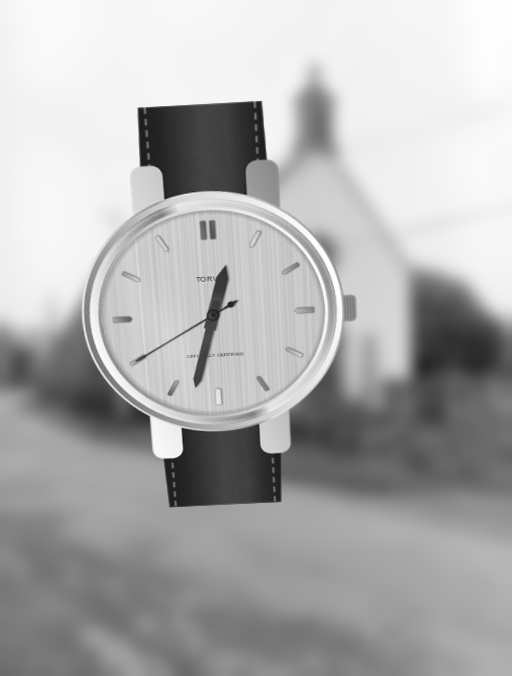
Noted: **12:32:40**
